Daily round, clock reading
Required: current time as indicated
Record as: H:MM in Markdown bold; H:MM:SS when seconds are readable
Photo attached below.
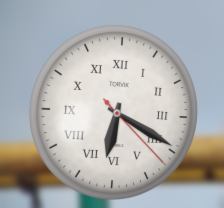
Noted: **6:19:22**
